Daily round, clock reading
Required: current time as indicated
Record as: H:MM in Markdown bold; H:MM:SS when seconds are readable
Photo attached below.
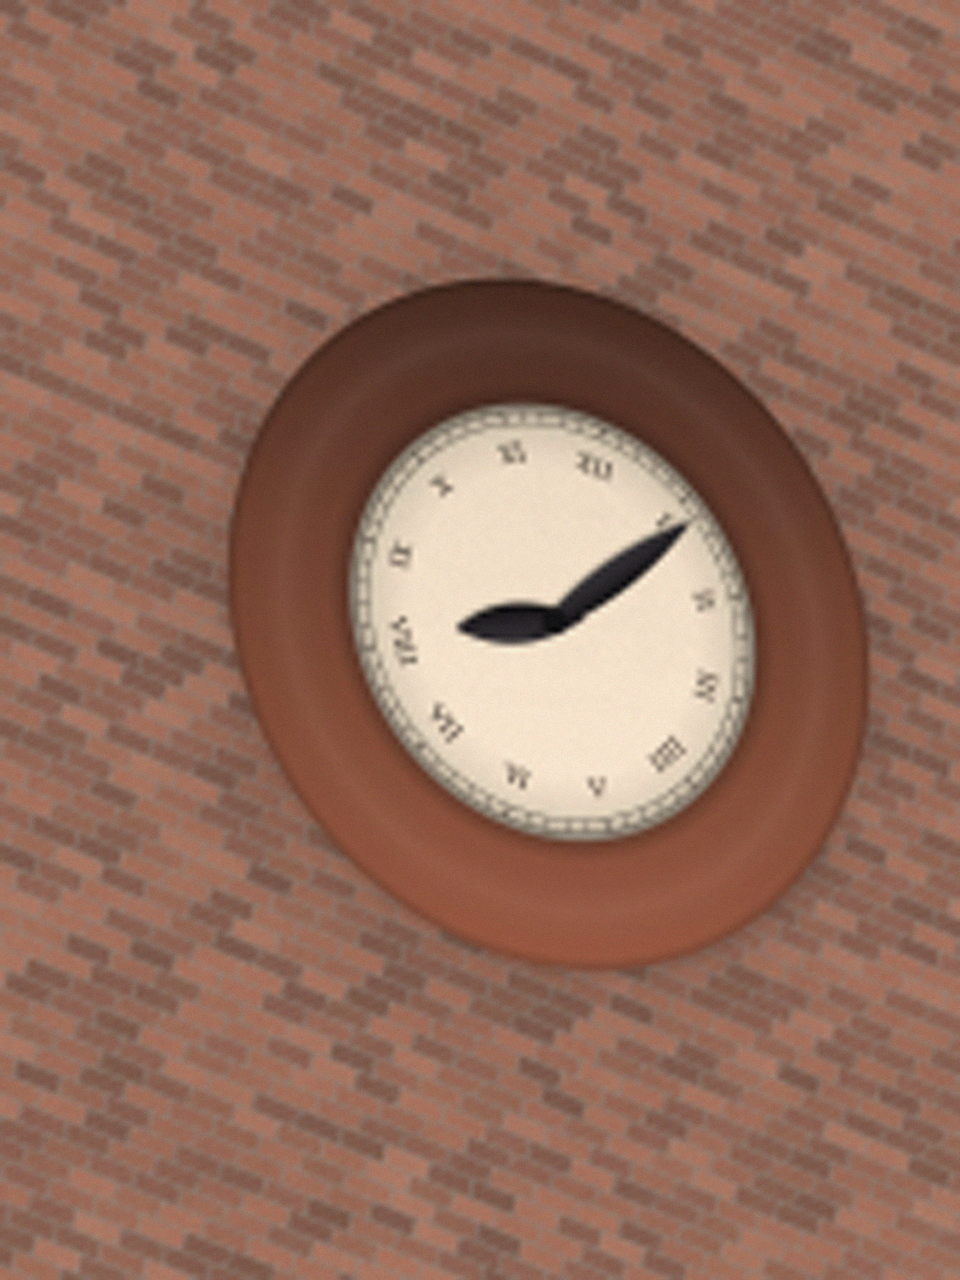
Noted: **8:06**
